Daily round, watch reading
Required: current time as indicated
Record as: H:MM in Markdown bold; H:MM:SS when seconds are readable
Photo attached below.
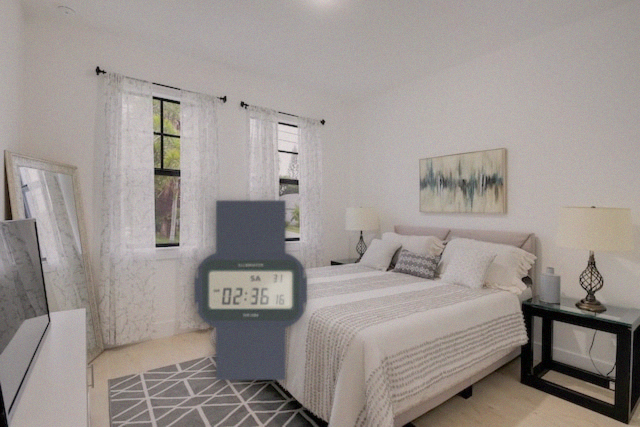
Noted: **2:36:16**
